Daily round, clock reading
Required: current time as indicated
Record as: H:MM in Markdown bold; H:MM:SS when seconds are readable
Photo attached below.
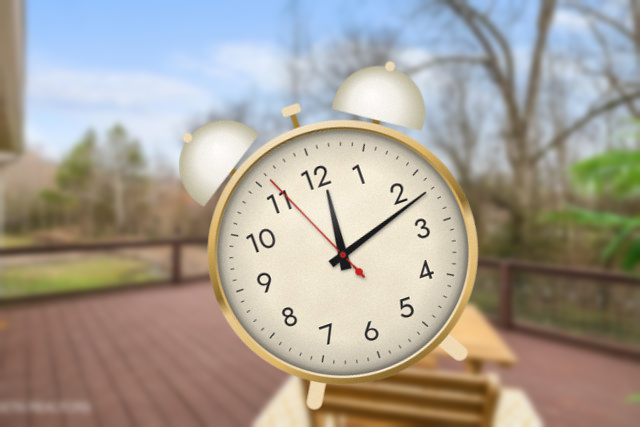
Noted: **12:11:56**
